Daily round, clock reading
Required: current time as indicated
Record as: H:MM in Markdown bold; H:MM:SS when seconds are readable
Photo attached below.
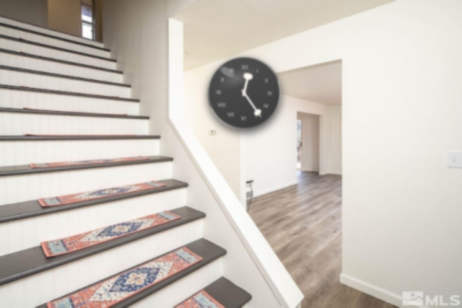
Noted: **12:24**
